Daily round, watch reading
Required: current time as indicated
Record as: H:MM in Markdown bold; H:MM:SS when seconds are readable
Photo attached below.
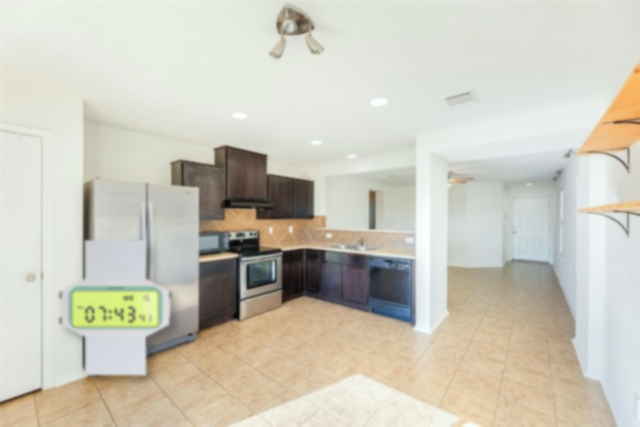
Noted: **7:43**
